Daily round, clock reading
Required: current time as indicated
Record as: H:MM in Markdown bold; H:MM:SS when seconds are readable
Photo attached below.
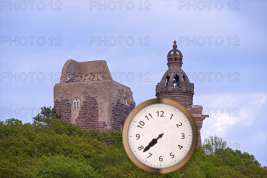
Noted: **7:38**
